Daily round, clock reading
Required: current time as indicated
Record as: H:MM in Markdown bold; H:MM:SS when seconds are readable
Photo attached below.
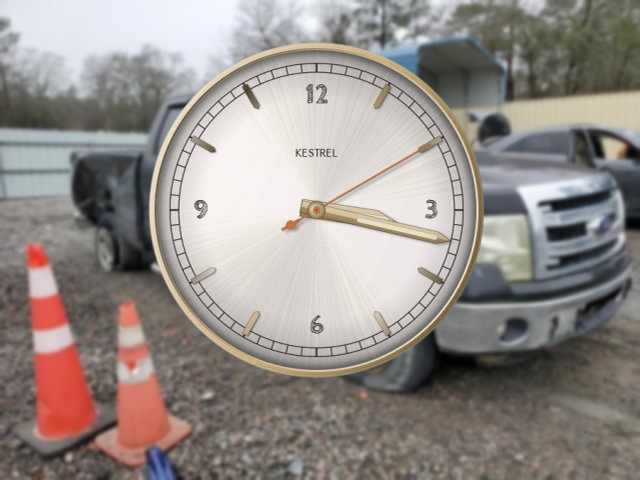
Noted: **3:17:10**
